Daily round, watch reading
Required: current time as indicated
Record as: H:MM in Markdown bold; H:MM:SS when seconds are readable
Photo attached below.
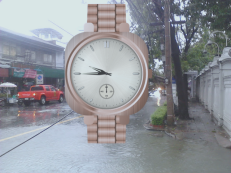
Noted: **9:45**
